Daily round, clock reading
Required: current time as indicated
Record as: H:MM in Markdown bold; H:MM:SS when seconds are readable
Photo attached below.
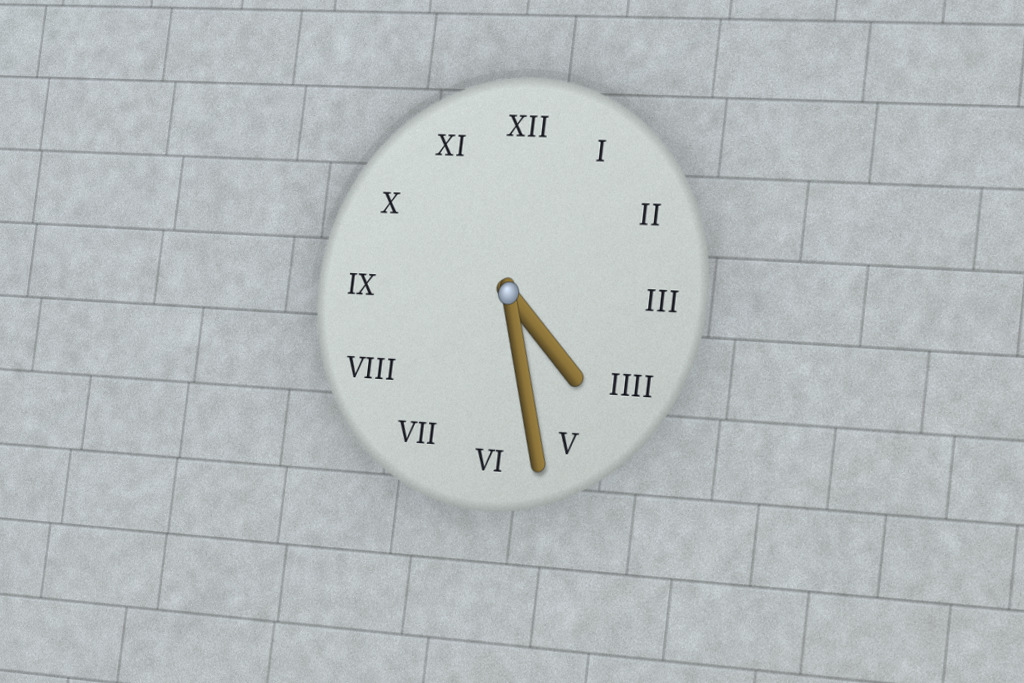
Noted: **4:27**
